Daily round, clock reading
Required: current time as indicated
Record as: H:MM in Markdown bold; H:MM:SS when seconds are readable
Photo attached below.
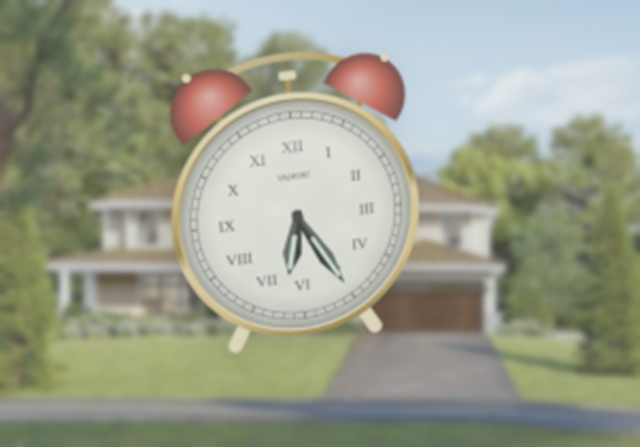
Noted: **6:25**
